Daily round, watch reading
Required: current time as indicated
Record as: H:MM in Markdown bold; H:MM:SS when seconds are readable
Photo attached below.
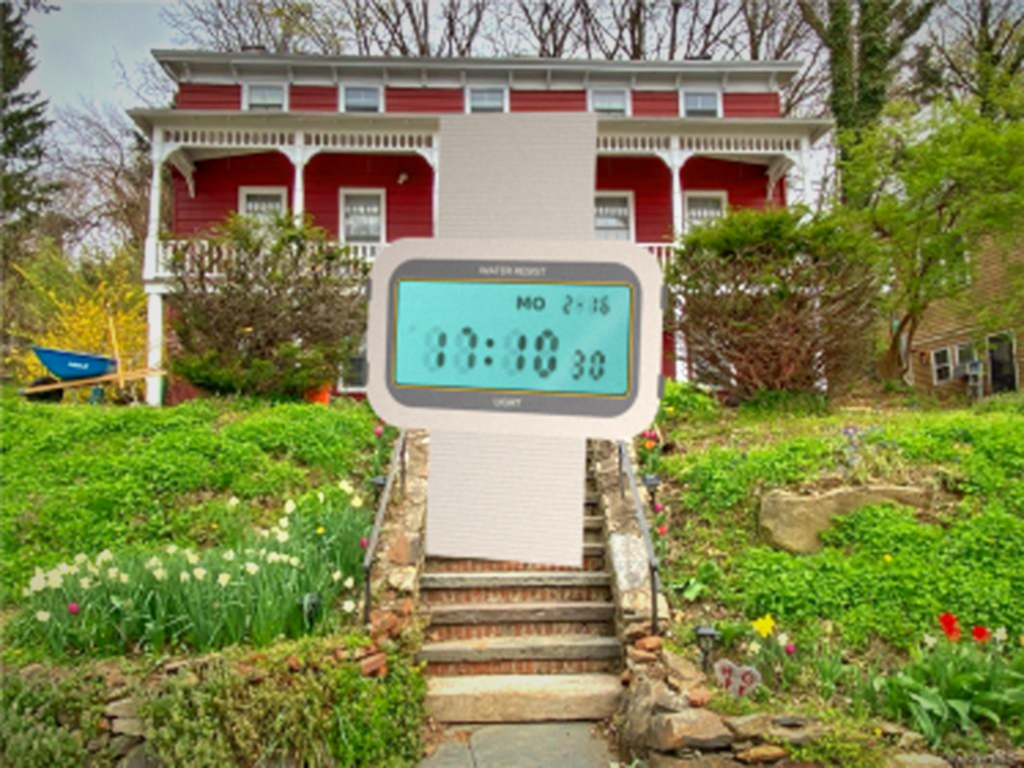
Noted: **17:10:30**
